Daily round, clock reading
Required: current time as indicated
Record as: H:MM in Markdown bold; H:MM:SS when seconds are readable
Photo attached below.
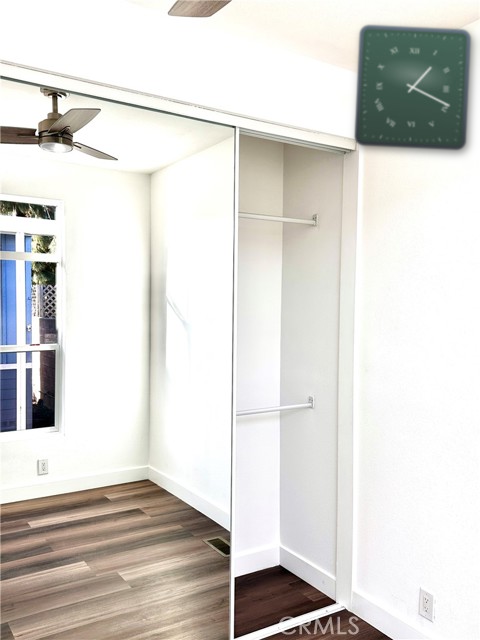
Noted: **1:19**
